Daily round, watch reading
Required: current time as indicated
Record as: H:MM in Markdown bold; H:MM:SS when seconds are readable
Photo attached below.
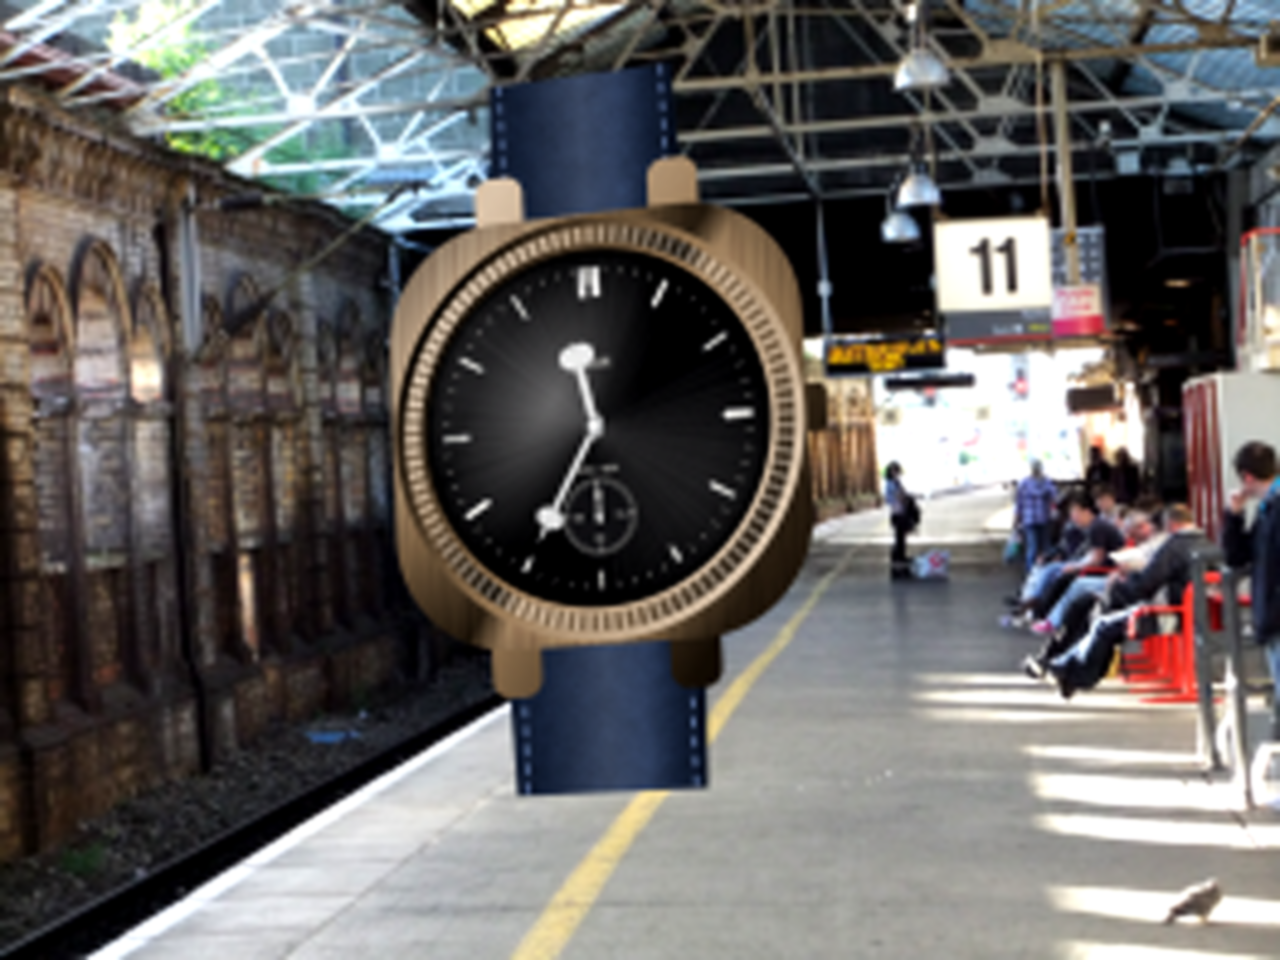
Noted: **11:35**
